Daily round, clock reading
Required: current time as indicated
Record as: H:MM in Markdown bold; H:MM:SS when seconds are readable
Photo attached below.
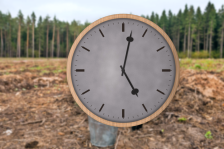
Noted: **5:02**
